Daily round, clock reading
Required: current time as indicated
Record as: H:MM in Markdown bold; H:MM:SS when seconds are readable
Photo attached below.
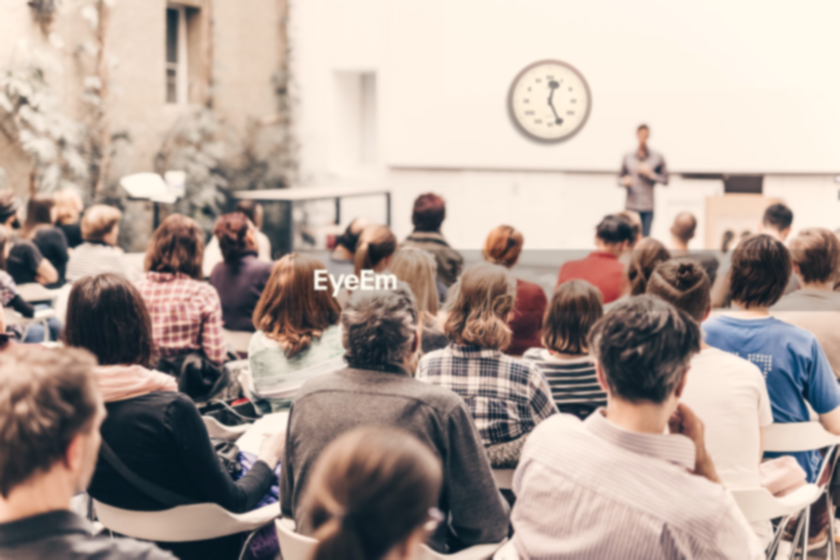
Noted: **12:26**
